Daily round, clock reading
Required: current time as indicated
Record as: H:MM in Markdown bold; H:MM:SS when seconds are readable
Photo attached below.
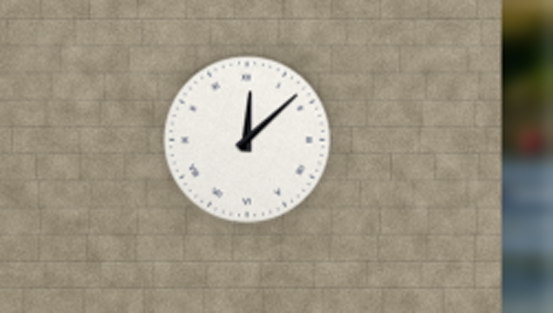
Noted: **12:08**
